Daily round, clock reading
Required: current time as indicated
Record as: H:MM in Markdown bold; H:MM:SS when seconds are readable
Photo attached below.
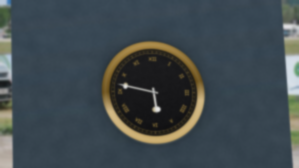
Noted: **5:47**
